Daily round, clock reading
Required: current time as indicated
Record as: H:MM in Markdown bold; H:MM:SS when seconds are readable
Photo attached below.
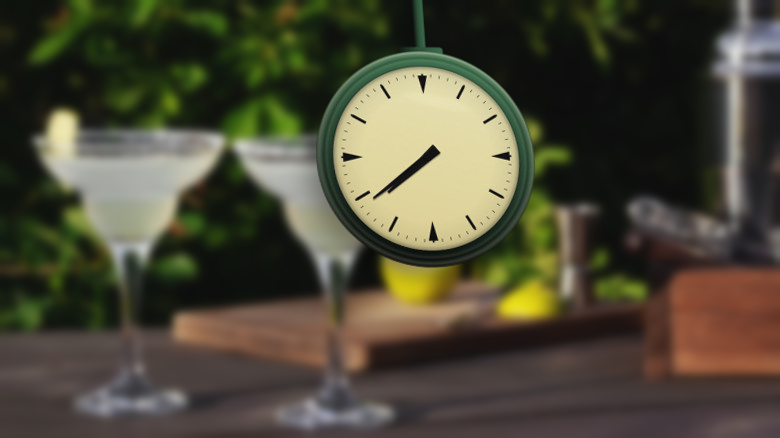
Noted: **7:39**
